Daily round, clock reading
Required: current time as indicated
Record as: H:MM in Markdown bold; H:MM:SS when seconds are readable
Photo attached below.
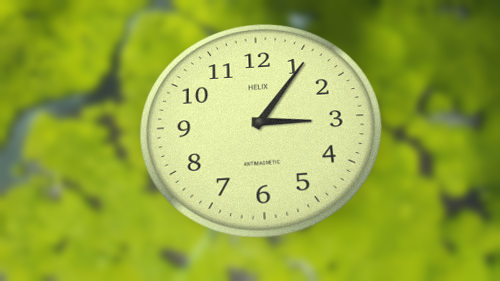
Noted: **3:06**
